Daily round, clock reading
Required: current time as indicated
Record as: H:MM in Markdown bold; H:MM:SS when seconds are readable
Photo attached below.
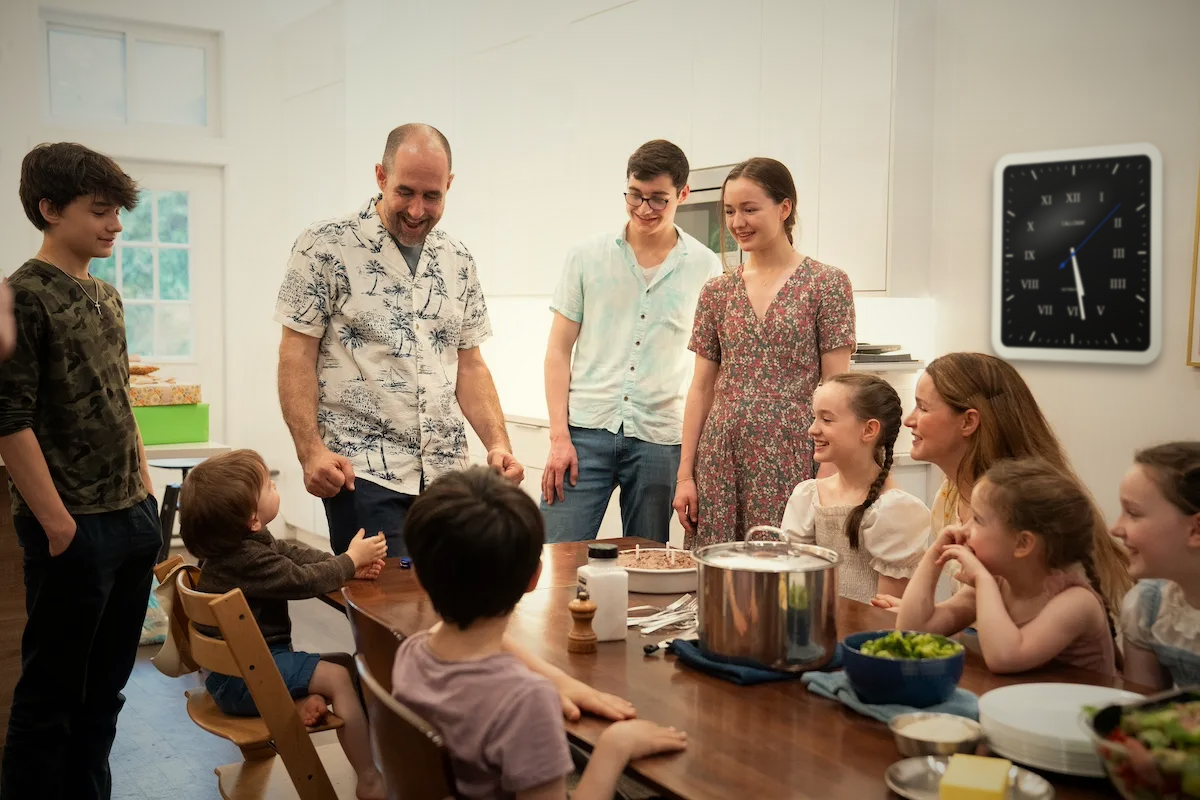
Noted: **5:28:08**
